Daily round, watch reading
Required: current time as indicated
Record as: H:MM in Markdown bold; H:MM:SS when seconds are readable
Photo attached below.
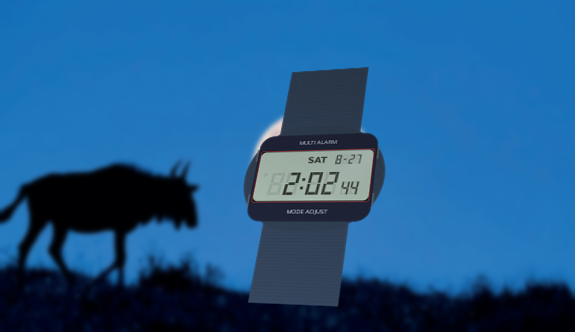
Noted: **2:02:44**
